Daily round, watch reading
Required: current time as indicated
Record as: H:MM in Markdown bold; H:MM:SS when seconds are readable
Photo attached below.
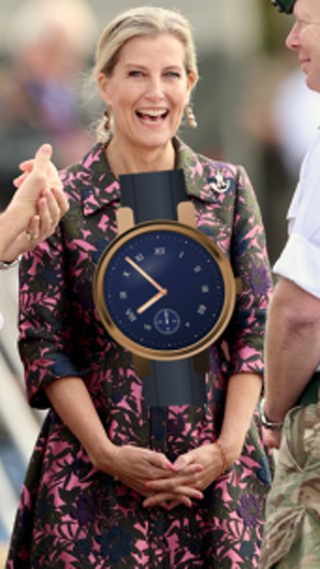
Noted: **7:53**
